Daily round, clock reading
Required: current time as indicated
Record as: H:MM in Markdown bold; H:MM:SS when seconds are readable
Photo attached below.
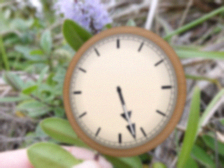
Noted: **5:27**
